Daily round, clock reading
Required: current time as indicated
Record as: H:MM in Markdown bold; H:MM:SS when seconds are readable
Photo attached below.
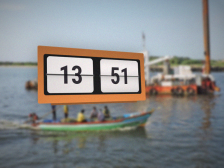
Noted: **13:51**
